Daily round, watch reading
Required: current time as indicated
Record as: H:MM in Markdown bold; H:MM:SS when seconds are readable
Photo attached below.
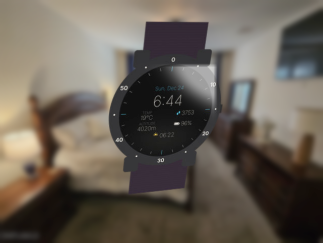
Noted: **6:44**
